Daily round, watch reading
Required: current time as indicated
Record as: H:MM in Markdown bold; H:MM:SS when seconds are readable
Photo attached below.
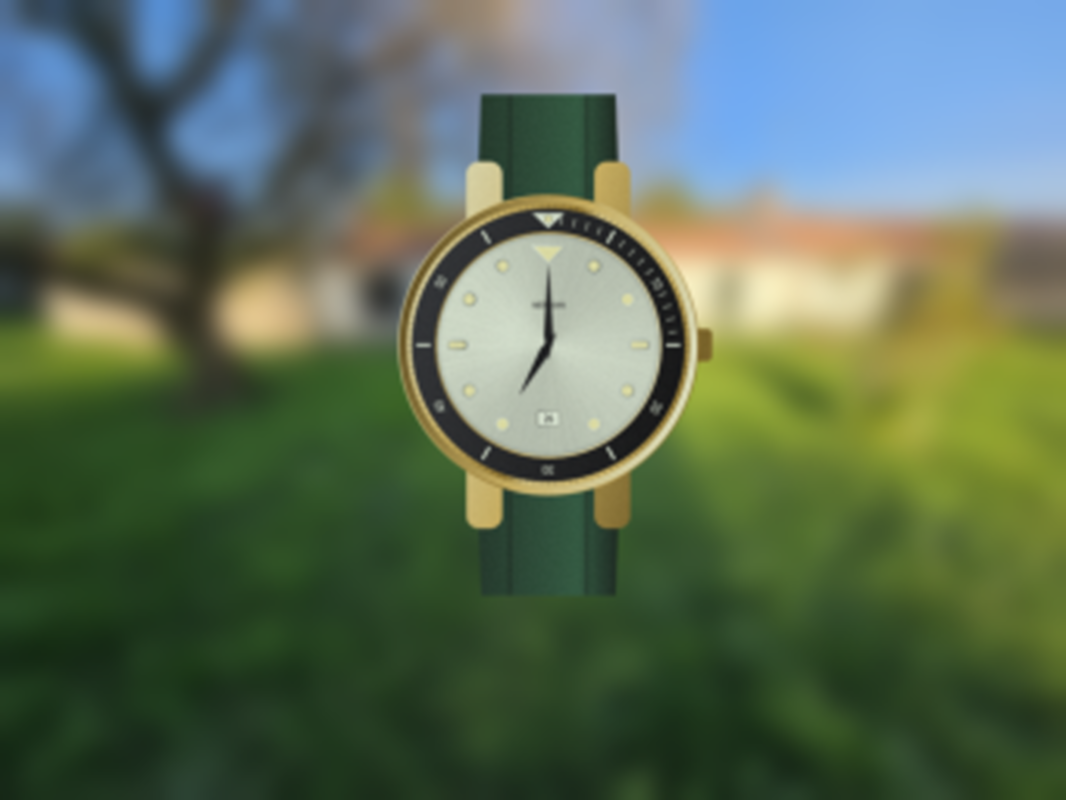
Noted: **7:00**
